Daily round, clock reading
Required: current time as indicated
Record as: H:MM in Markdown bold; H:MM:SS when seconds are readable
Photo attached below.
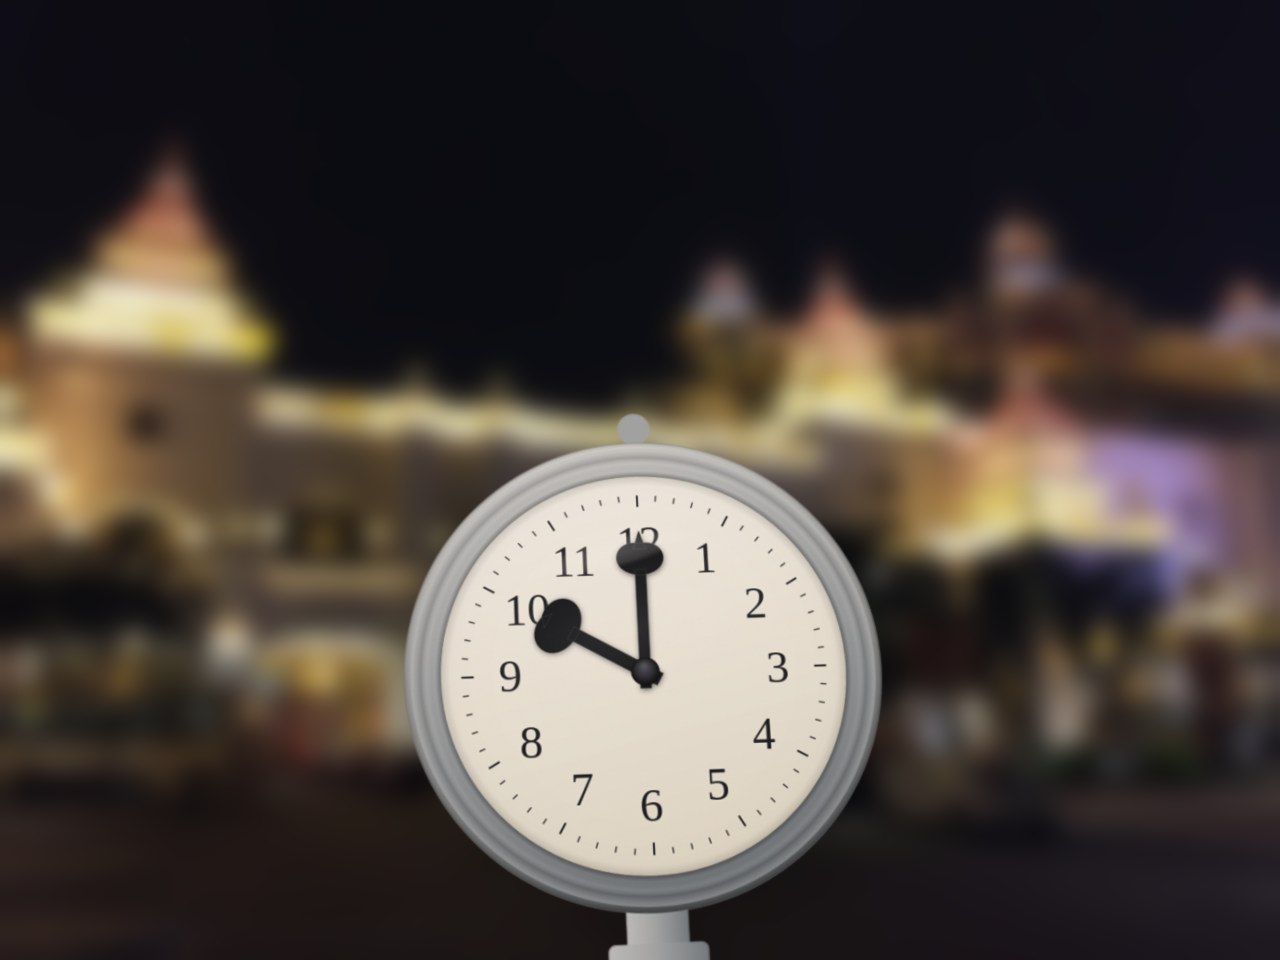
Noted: **10:00**
